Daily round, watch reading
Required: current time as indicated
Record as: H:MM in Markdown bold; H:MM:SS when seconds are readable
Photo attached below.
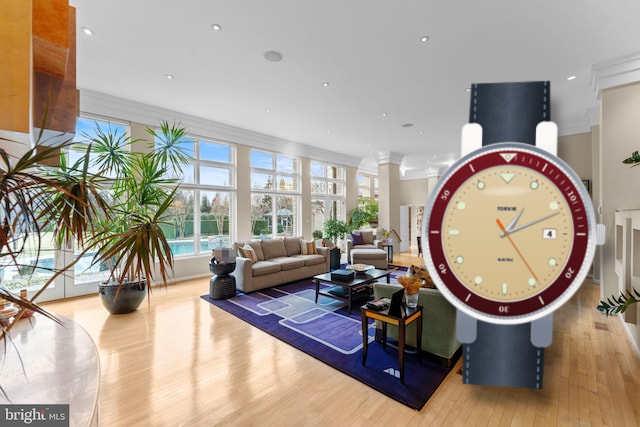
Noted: **1:11:24**
